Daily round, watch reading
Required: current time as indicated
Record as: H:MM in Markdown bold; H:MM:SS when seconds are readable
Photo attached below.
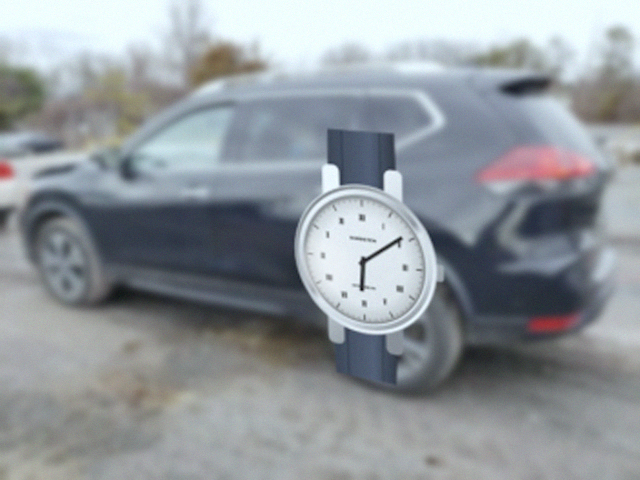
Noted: **6:09**
